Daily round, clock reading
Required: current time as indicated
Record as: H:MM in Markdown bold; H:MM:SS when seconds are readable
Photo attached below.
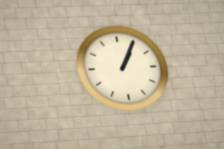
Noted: **1:05**
